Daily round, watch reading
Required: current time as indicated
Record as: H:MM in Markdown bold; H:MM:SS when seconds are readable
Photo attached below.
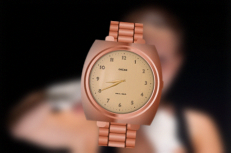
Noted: **8:40**
